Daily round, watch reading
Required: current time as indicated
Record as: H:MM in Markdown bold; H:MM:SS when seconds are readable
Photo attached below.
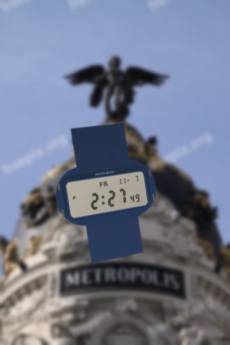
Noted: **2:27**
